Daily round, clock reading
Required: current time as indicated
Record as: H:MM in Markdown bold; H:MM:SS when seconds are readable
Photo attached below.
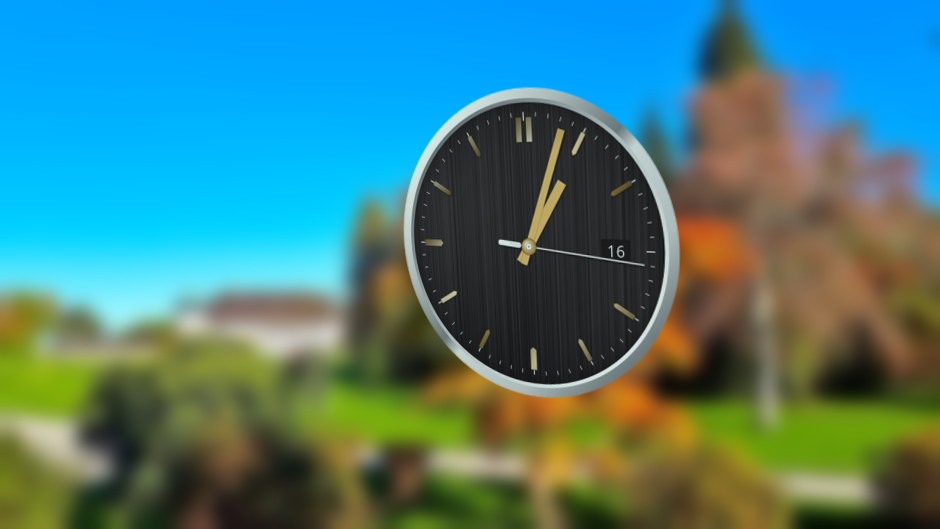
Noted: **1:03:16**
